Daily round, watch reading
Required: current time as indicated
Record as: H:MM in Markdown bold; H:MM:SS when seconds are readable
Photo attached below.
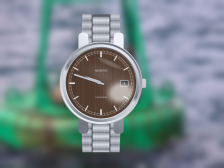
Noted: **9:48**
